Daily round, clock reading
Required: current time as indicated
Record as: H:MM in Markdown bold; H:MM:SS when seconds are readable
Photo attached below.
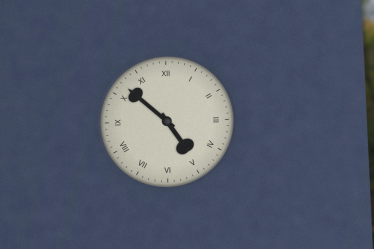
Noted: **4:52**
